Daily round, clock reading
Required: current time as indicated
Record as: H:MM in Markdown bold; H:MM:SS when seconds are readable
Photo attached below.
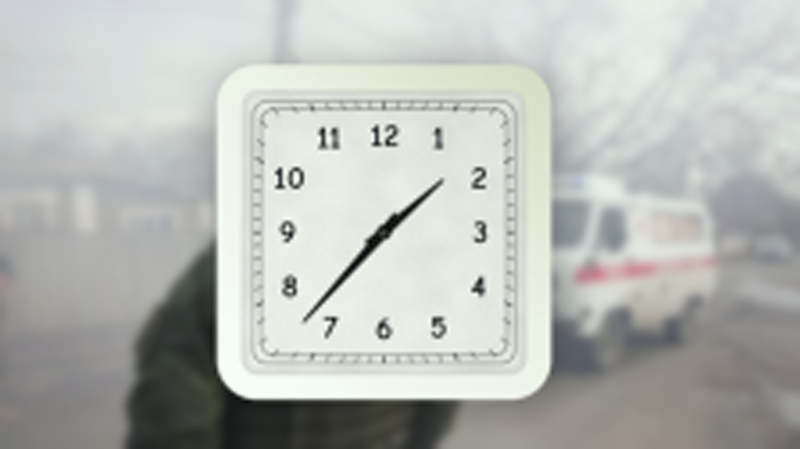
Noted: **1:37**
